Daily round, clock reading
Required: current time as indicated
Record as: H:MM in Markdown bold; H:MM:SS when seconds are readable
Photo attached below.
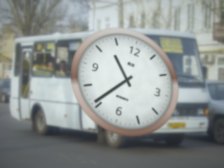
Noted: **10:36**
